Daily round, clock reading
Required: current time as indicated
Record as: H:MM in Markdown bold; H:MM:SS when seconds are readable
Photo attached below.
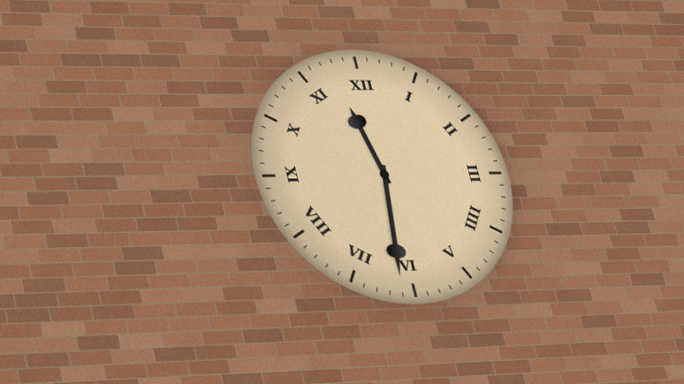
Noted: **11:31**
